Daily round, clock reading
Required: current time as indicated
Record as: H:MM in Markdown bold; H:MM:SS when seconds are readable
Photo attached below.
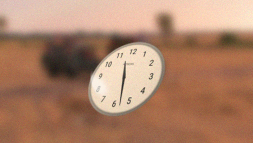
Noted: **11:28**
